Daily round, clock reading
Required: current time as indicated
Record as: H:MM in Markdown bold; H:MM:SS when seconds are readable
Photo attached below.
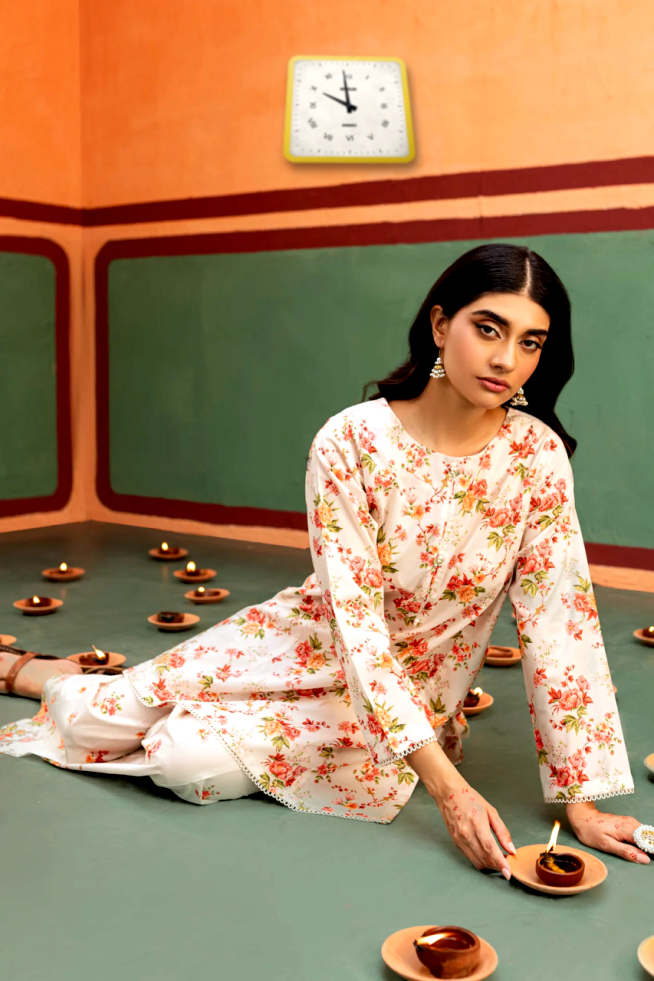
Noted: **9:59**
